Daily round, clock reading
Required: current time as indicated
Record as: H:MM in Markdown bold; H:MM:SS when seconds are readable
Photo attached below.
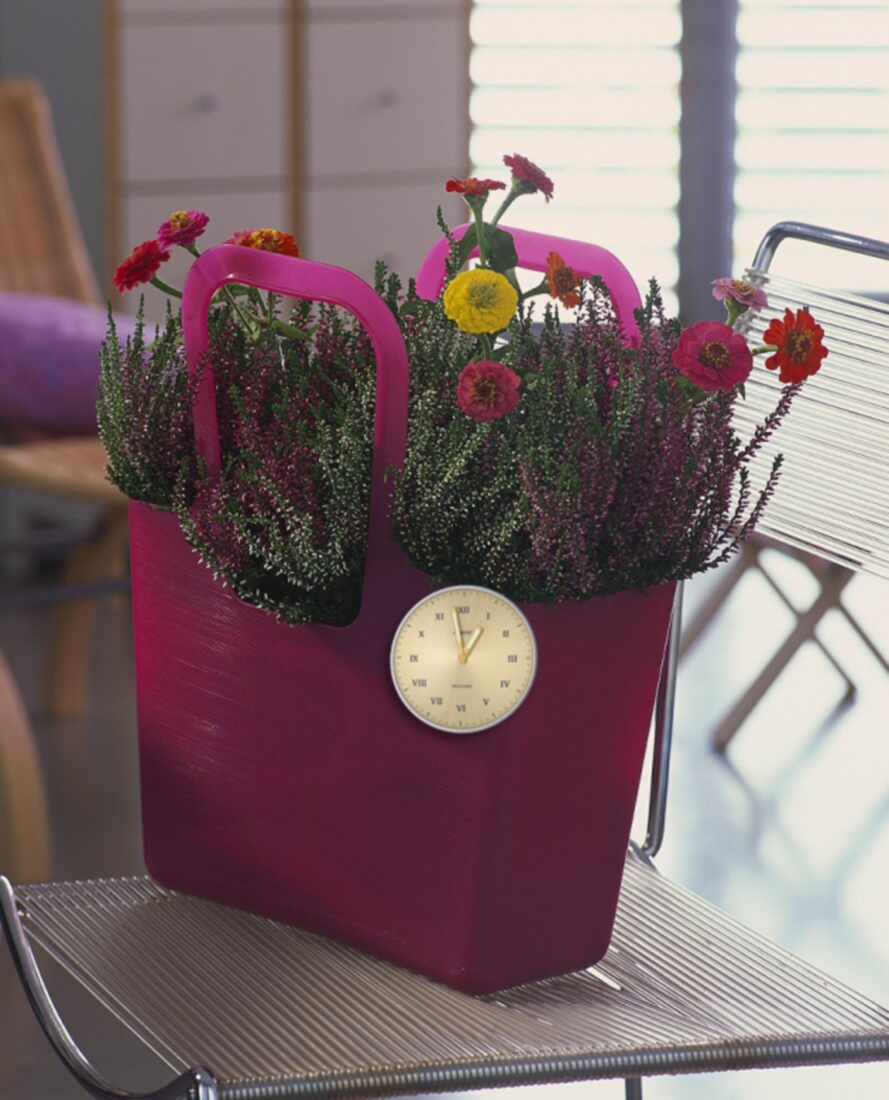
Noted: **12:58**
